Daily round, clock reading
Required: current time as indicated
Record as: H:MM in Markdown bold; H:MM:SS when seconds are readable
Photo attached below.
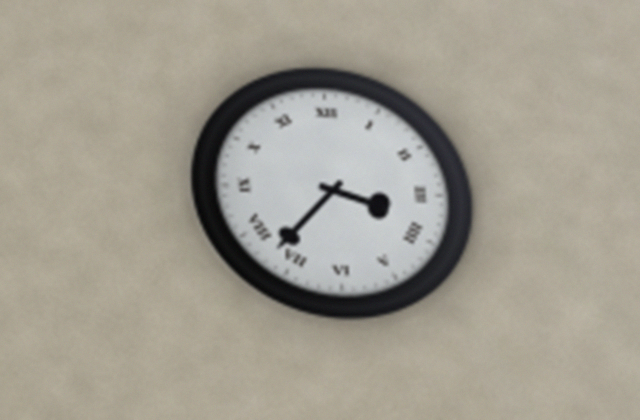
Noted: **3:37**
